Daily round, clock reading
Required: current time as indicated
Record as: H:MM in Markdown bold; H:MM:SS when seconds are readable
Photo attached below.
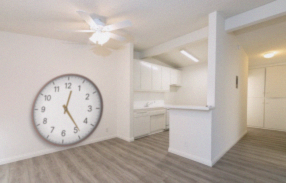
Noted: **12:24**
